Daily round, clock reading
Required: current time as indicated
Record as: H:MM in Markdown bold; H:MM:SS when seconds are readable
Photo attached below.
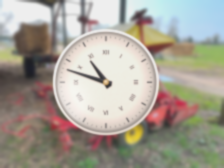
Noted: **10:48**
